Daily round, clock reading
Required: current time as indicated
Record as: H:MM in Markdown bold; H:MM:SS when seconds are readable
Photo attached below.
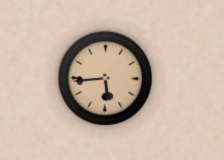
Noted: **5:44**
